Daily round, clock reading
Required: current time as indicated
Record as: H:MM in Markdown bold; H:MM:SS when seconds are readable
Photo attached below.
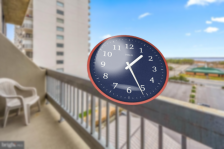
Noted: **1:26**
